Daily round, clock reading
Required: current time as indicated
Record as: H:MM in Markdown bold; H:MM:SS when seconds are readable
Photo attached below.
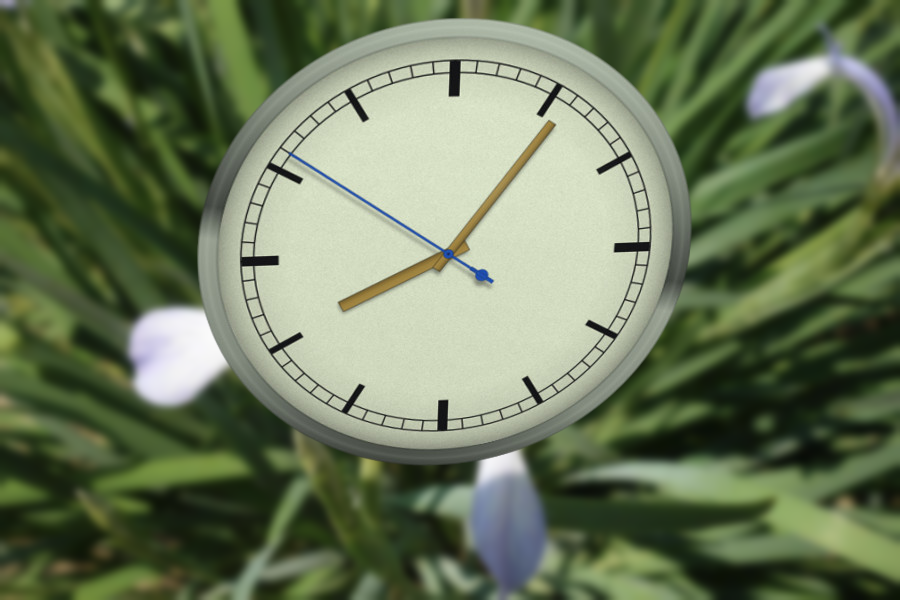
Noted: **8:05:51**
